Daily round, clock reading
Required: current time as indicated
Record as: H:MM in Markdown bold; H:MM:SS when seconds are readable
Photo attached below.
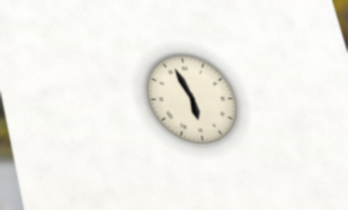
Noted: **5:57**
